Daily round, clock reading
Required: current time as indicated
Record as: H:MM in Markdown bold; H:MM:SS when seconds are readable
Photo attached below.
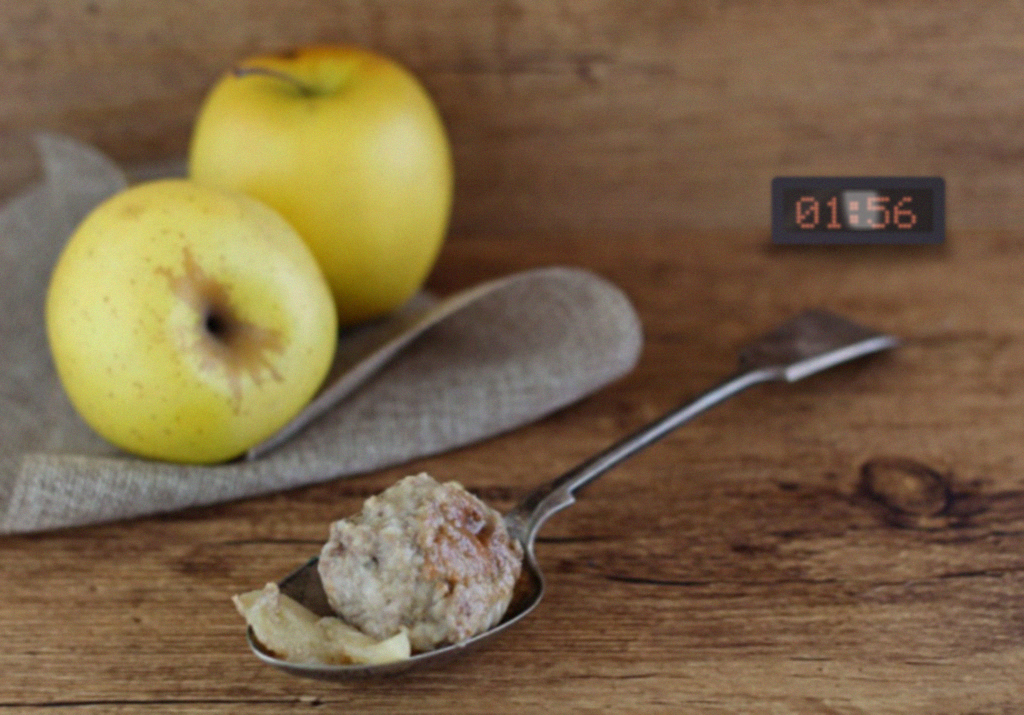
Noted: **1:56**
